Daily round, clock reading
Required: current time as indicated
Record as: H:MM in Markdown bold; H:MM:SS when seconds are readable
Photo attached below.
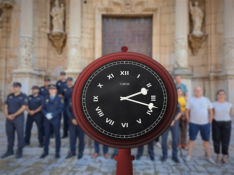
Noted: **2:18**
